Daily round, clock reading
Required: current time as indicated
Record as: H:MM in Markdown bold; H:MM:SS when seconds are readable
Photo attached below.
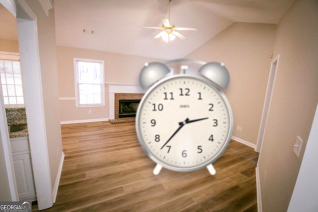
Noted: **2:37**
